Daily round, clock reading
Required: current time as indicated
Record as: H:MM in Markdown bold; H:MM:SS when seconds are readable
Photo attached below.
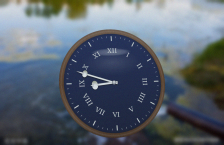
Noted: **8:48**
